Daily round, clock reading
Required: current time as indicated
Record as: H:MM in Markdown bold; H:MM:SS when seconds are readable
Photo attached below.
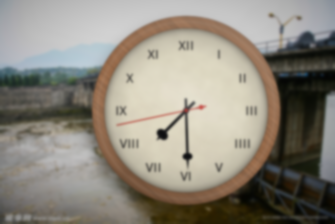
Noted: **7:29:43**
